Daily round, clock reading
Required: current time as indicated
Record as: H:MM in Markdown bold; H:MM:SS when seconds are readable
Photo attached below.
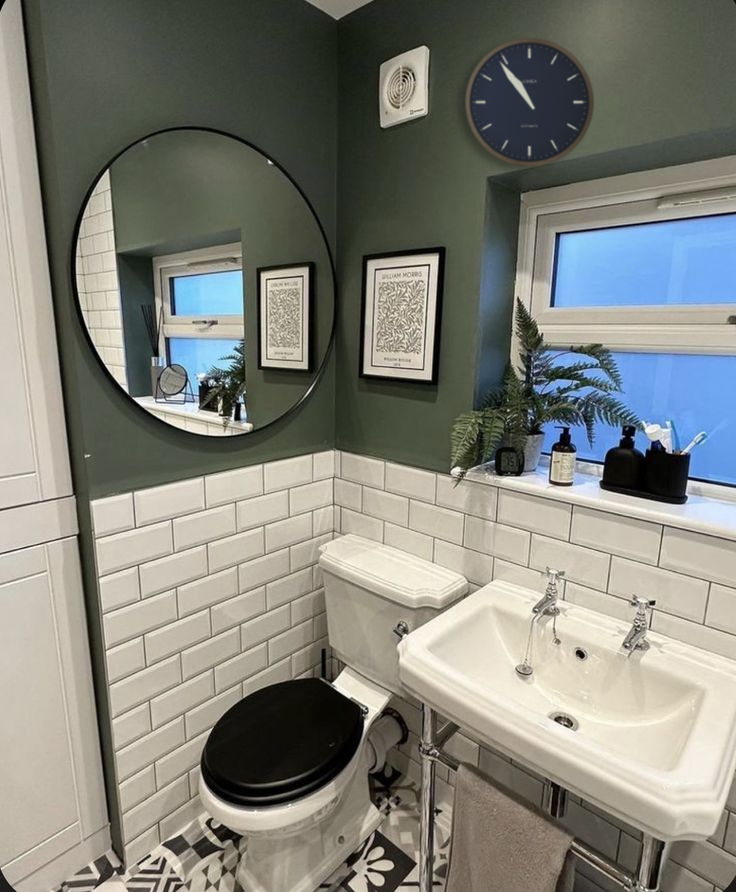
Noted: **10:54**
